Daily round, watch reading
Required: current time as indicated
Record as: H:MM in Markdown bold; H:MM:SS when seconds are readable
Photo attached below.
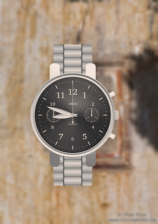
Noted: **8:48**
